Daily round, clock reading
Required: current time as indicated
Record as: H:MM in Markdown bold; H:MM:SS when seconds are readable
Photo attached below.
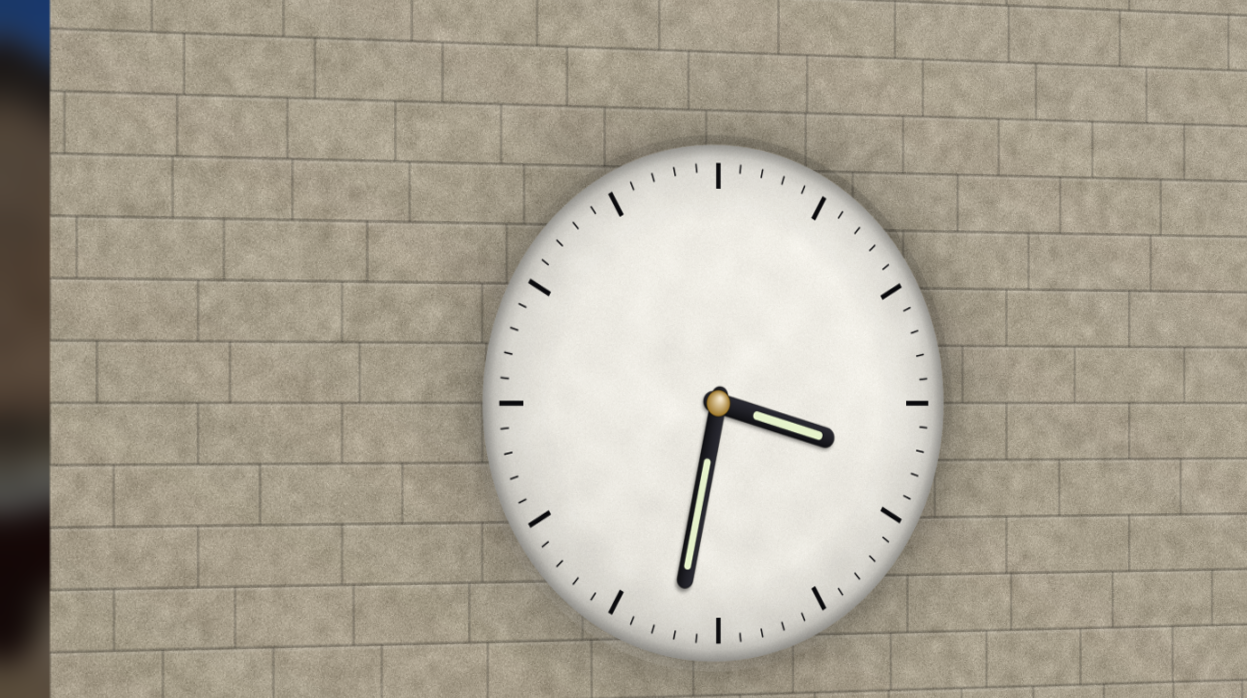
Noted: **3:32**
